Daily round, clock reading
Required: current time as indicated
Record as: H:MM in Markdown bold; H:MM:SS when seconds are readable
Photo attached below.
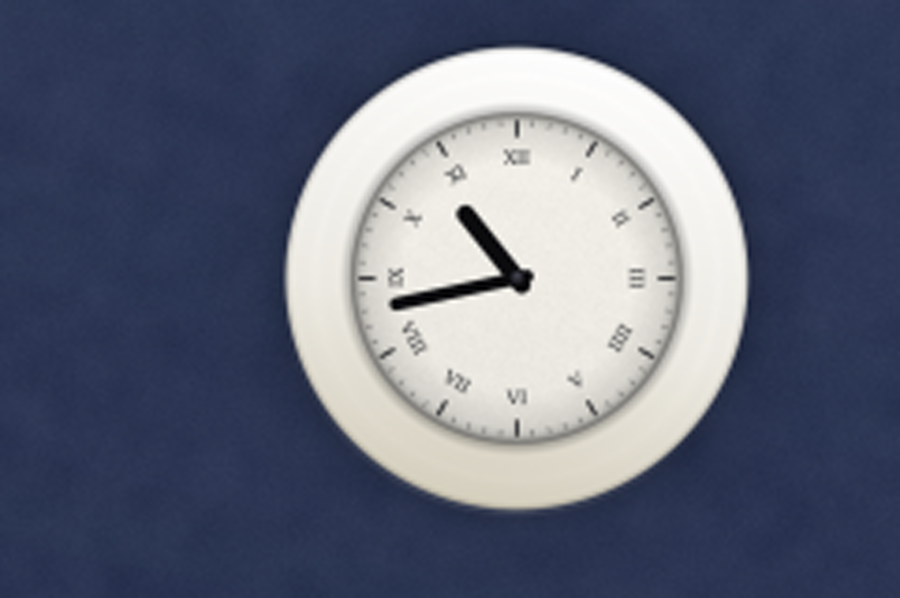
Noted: **10:43**
